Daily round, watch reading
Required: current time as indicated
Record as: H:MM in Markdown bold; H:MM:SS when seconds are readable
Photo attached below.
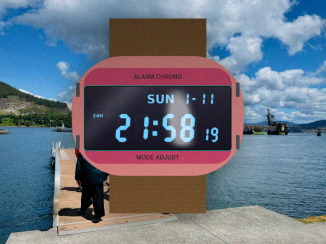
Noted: **21:58:19**
